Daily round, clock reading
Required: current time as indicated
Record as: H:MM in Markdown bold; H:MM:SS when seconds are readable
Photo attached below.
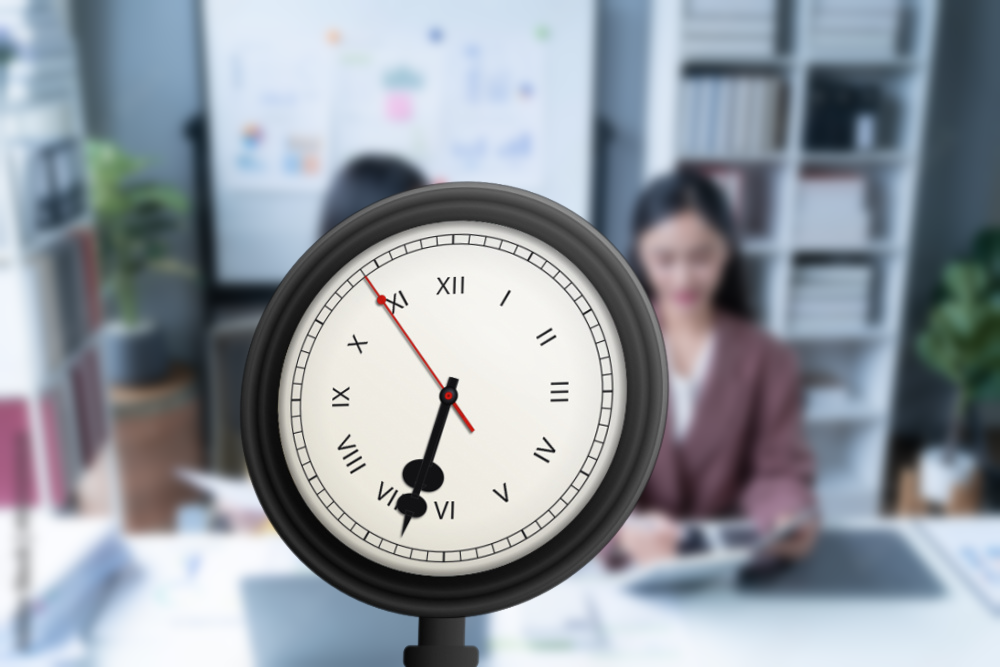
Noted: **6:32:54**
